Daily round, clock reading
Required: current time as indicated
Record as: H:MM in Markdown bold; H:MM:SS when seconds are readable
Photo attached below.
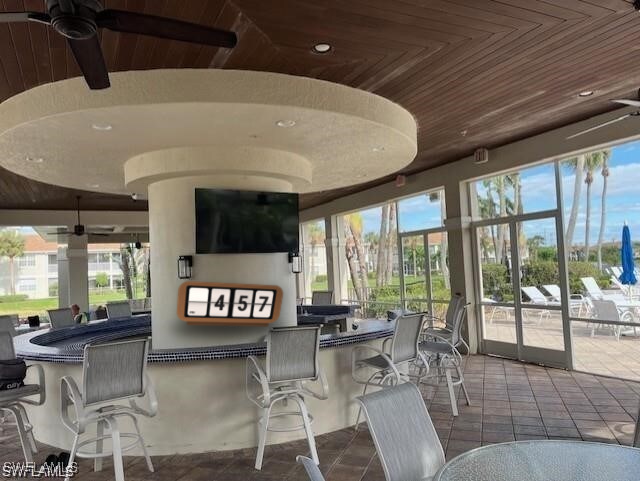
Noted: **4:57**
